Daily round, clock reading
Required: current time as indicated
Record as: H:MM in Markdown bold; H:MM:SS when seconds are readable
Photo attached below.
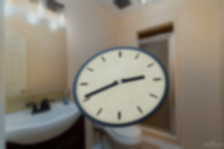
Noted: **2:41**
